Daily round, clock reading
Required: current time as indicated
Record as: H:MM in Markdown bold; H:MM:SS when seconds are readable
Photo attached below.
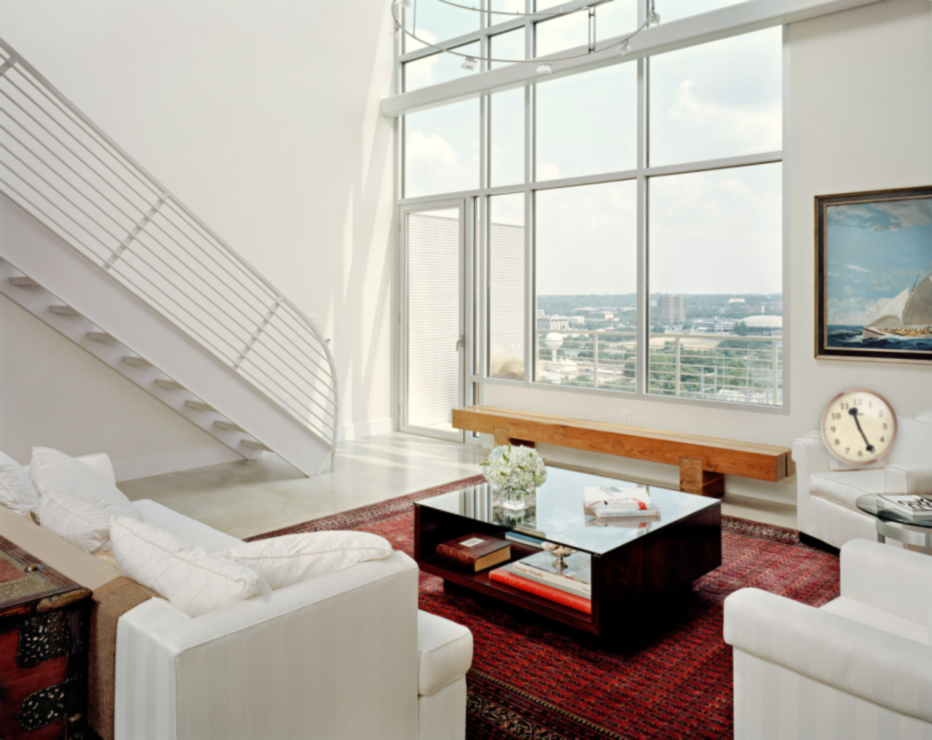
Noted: **11:26**
